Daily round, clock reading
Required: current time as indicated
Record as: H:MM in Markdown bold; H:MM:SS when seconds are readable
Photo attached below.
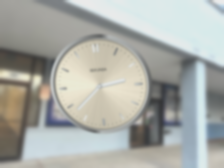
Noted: **2:38**
